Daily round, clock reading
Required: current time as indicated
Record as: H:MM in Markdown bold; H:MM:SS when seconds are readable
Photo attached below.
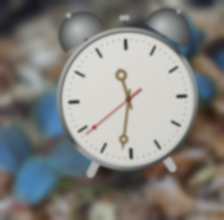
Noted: **11:31:39**
